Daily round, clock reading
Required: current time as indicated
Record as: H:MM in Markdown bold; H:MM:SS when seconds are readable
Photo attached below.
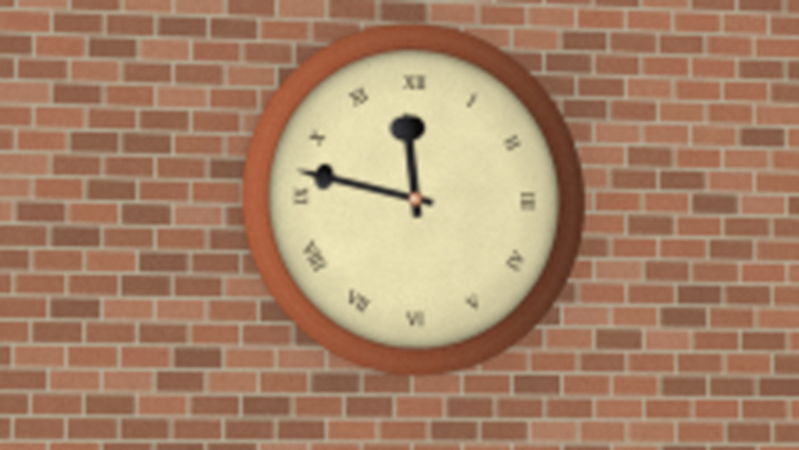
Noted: **11:47**
